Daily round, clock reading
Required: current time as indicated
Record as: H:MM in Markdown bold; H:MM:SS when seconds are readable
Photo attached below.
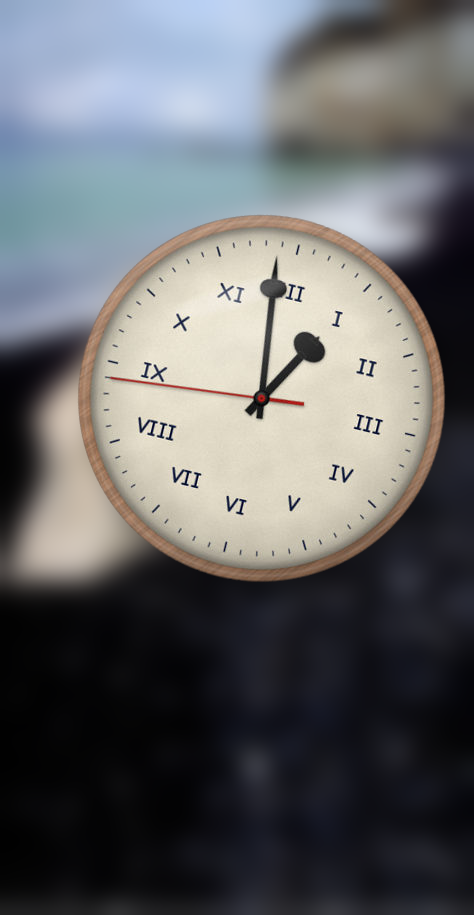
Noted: **12:58:44**
